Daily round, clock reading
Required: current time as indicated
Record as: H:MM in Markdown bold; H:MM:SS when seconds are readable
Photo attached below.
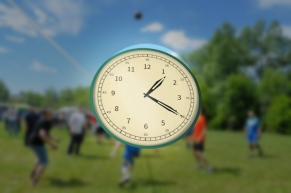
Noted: **1:20**
